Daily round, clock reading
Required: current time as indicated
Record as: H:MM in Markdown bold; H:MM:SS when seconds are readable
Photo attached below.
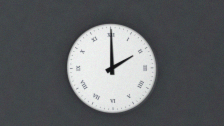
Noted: **2:00**
